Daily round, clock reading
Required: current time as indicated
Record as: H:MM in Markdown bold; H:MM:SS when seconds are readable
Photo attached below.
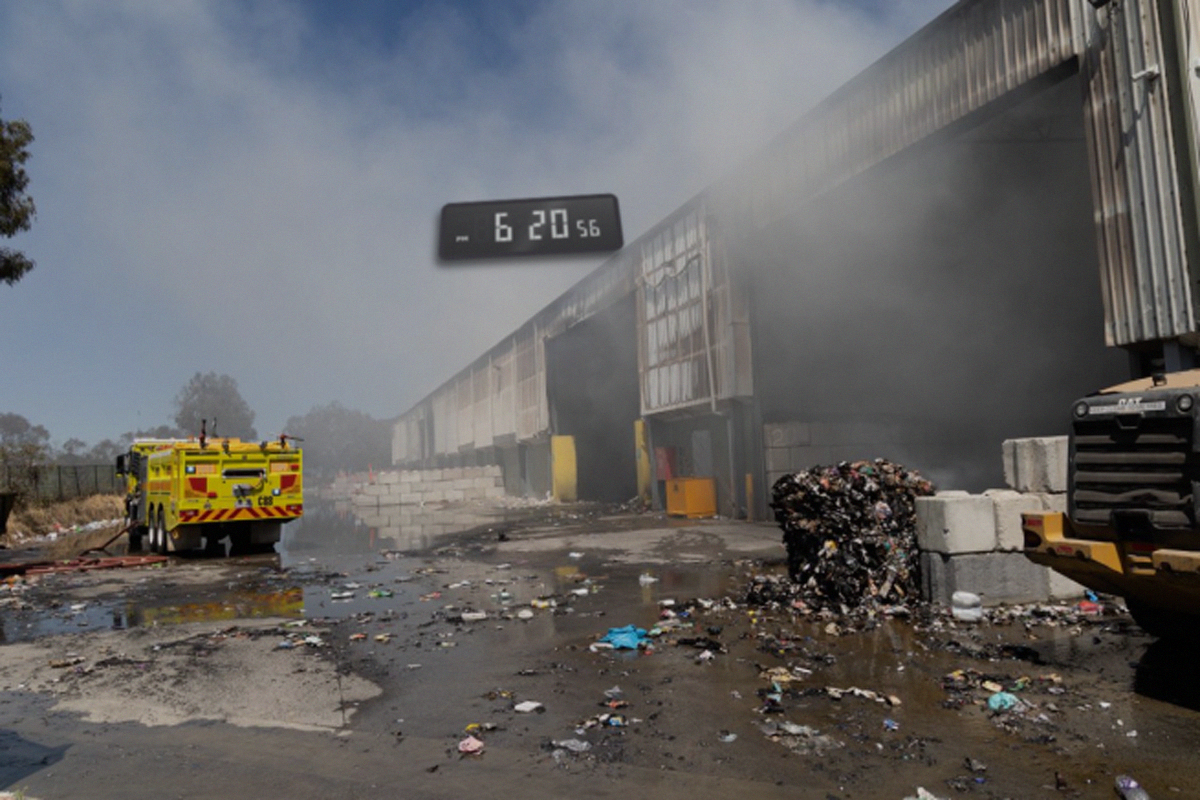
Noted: **6:20:56**
